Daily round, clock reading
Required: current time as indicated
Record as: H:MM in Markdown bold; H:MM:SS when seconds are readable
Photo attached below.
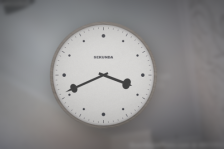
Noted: **3:41**
